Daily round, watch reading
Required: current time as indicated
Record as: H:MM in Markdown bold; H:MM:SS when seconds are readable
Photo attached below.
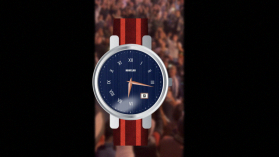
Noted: **6:17**
